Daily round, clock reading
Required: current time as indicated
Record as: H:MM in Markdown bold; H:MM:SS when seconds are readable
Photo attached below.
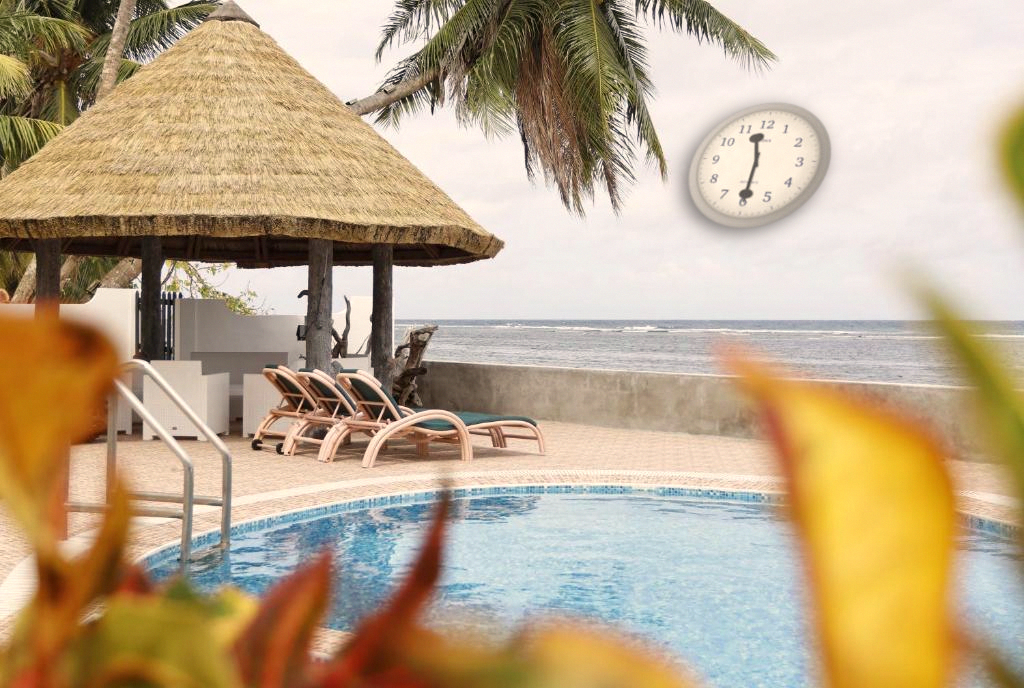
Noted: **11:30**
